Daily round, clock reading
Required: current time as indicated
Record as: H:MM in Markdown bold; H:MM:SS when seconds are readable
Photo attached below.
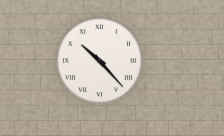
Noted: **10:23**
